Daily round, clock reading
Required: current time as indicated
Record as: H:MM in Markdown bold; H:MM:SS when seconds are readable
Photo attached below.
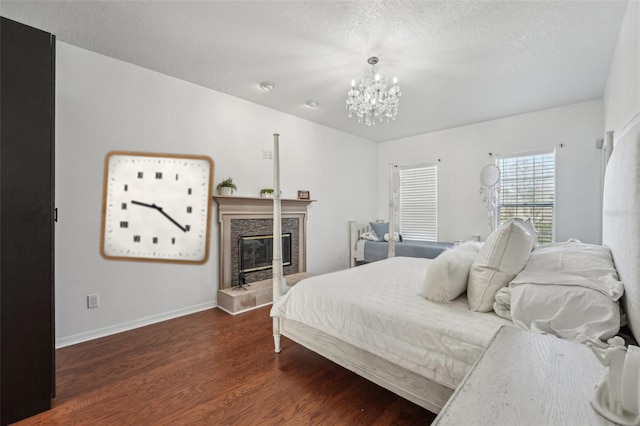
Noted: **9:21**
